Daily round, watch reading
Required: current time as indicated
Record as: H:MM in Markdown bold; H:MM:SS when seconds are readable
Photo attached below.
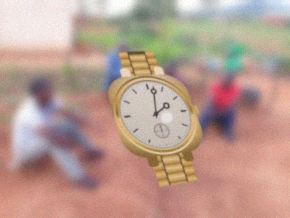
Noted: **2:02**
